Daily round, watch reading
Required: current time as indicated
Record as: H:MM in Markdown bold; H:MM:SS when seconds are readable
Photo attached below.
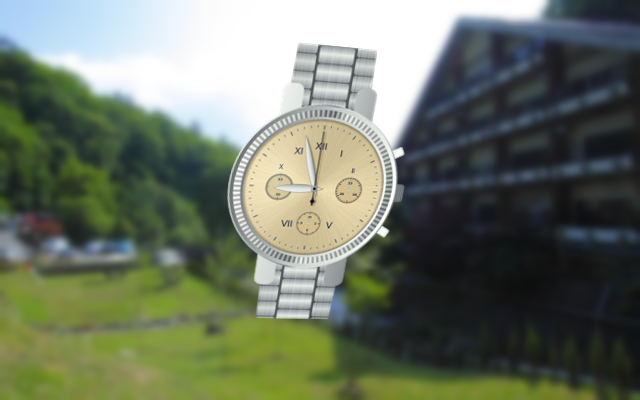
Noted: **8:57**
